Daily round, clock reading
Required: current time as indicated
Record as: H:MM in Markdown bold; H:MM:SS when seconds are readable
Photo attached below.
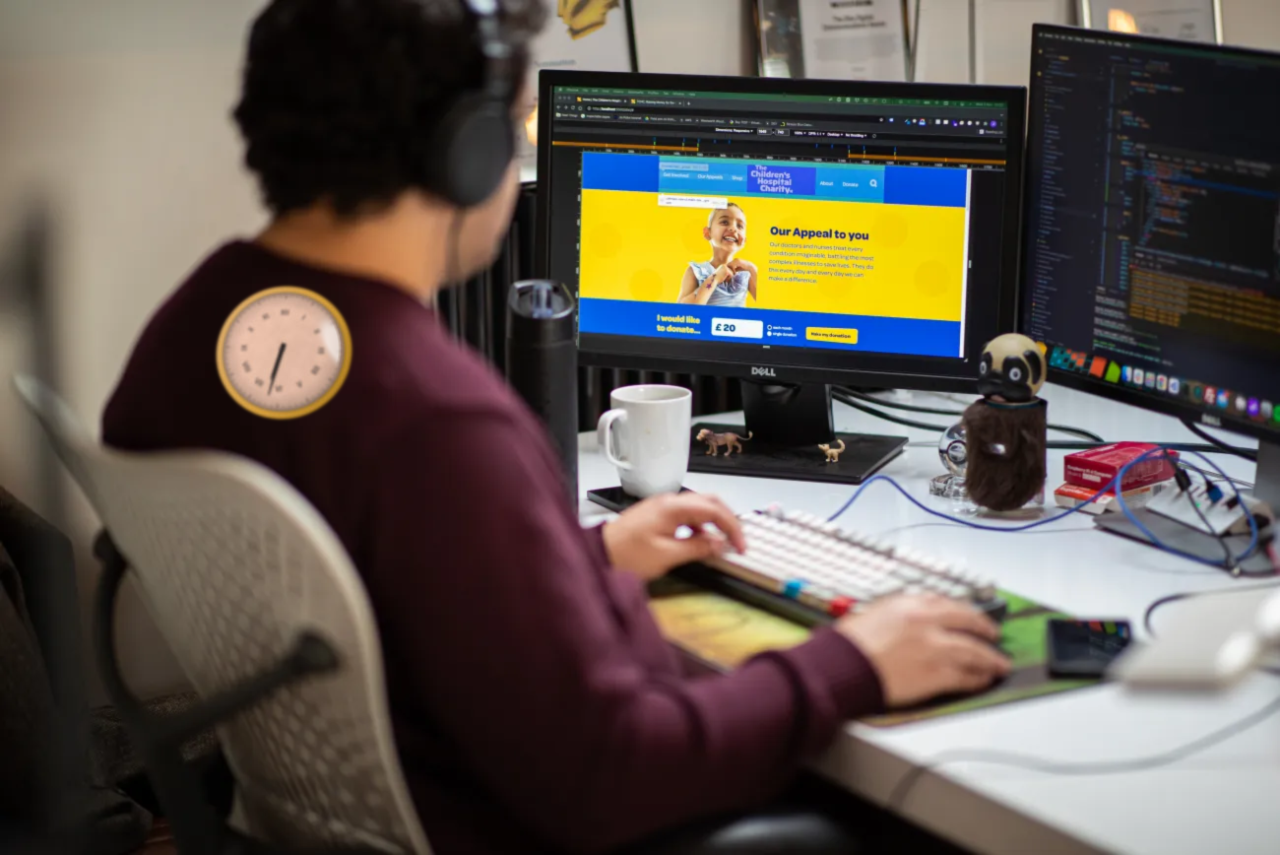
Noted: **6:32**
